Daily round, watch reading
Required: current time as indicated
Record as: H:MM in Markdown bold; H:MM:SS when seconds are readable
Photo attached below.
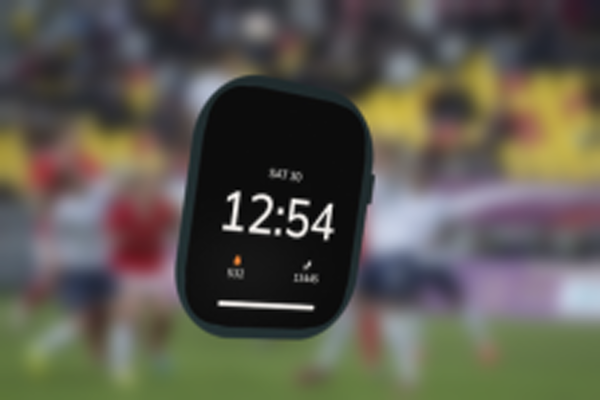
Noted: **12:54**
